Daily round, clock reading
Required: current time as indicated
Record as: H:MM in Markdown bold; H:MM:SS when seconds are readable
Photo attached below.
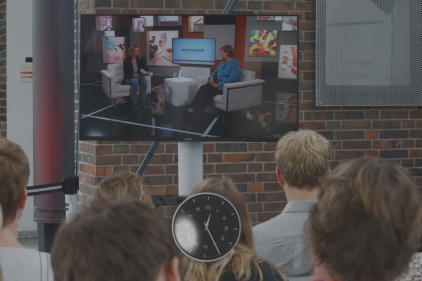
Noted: **12:25**
